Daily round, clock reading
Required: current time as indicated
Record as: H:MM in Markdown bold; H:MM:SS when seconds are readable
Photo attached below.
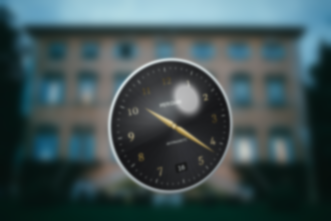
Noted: **10:22**
